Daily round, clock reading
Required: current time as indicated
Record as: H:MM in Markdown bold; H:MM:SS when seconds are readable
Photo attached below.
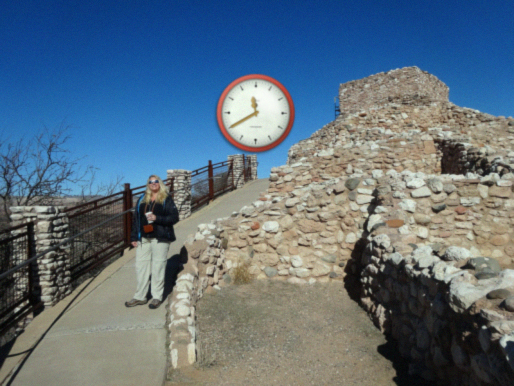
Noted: **11:40**
